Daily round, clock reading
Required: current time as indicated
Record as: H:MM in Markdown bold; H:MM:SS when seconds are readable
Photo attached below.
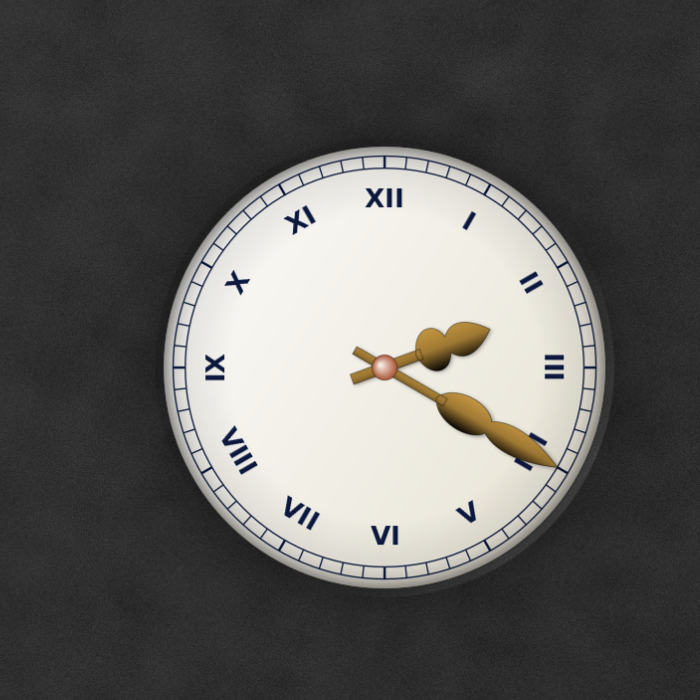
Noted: **2:20**
